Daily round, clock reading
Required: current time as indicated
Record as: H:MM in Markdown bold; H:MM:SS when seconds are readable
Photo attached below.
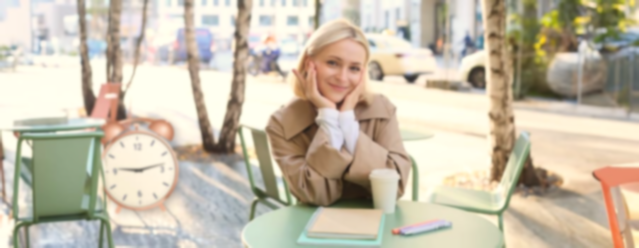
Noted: **9:13**
